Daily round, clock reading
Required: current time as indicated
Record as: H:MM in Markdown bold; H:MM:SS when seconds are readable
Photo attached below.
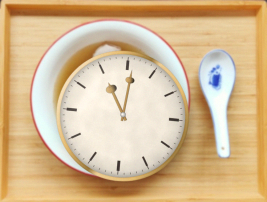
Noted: **11:01**
